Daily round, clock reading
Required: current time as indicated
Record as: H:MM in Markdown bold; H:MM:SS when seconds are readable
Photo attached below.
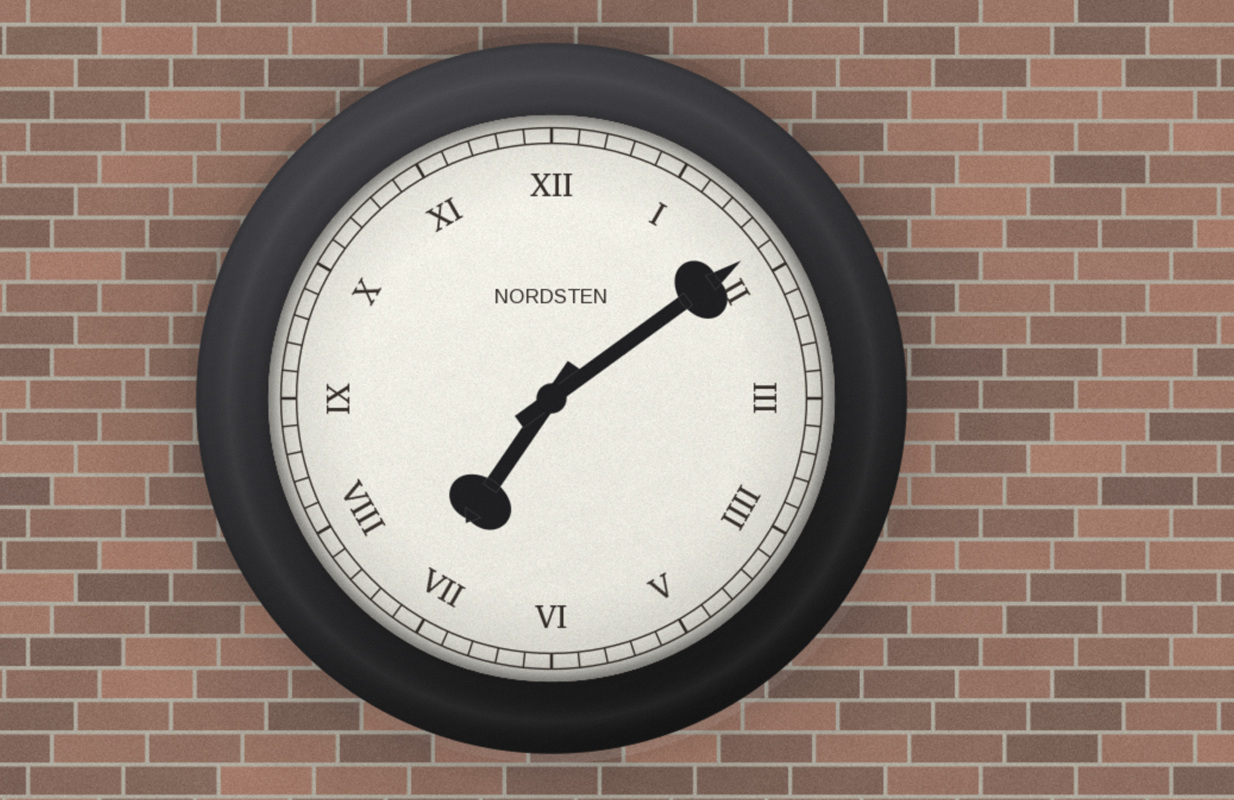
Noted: **7:09**
